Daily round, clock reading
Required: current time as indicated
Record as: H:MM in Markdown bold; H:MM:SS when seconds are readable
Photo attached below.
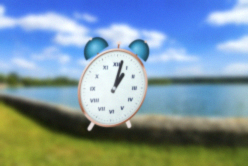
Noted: **1:02**
